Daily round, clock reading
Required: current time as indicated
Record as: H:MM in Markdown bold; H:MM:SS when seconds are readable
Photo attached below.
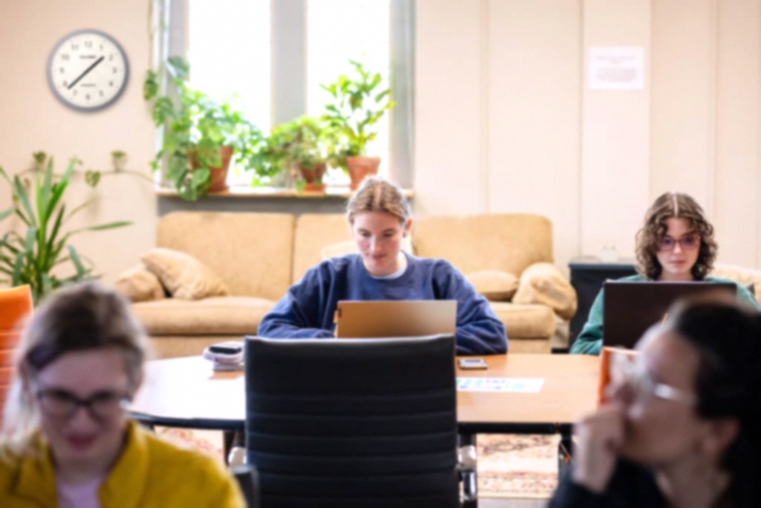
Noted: **1:38**
